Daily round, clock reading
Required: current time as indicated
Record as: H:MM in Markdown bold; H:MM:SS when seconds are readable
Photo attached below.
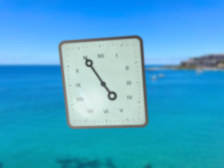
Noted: **4:55**
